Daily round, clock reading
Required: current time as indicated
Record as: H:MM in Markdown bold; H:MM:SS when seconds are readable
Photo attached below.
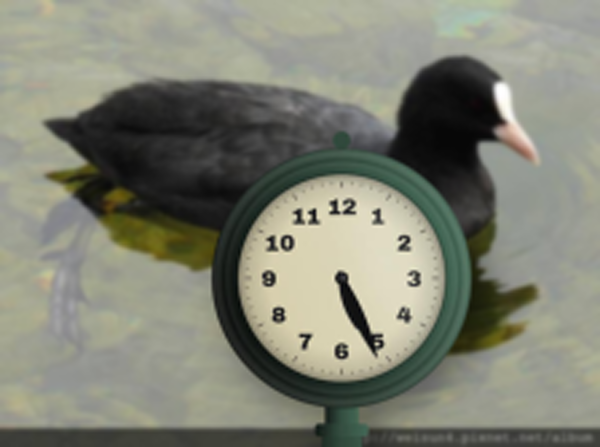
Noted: **5:26**
